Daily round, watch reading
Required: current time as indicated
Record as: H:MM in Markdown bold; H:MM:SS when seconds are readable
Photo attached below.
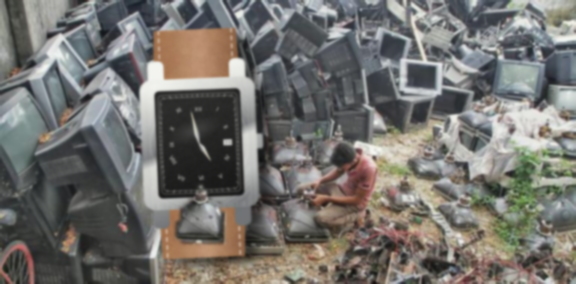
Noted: **4:58**
